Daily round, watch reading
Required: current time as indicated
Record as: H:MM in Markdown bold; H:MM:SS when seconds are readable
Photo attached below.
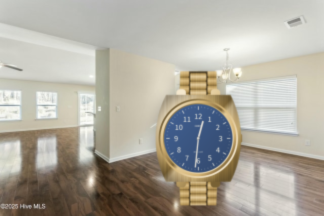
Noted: **12:31**
